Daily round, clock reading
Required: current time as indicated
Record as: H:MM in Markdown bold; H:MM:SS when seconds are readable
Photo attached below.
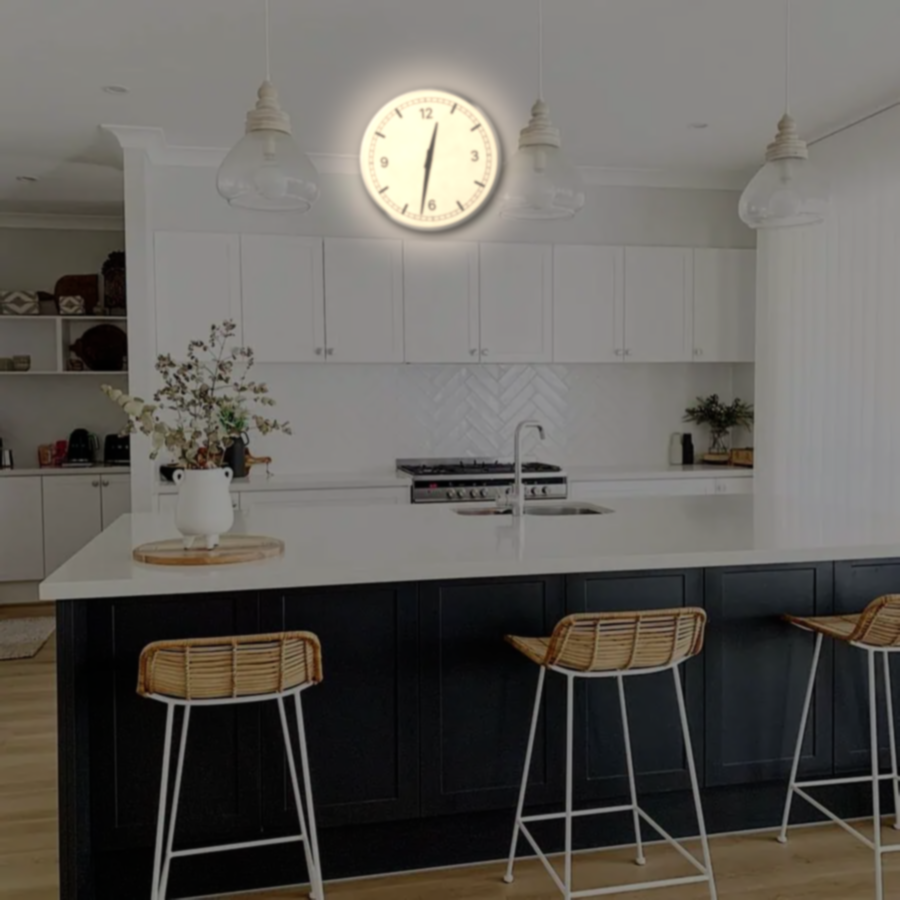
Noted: **12:32**
